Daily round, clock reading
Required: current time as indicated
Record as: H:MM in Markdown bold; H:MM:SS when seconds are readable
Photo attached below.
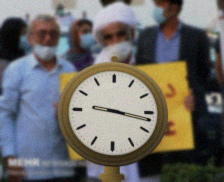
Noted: **9:17**
